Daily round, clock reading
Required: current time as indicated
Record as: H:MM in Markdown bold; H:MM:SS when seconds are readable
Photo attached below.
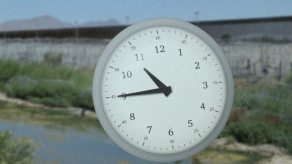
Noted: **10:45**
